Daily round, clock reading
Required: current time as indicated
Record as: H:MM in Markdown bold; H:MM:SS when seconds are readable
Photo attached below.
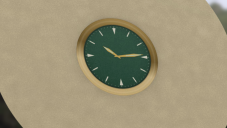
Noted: **10:14**
